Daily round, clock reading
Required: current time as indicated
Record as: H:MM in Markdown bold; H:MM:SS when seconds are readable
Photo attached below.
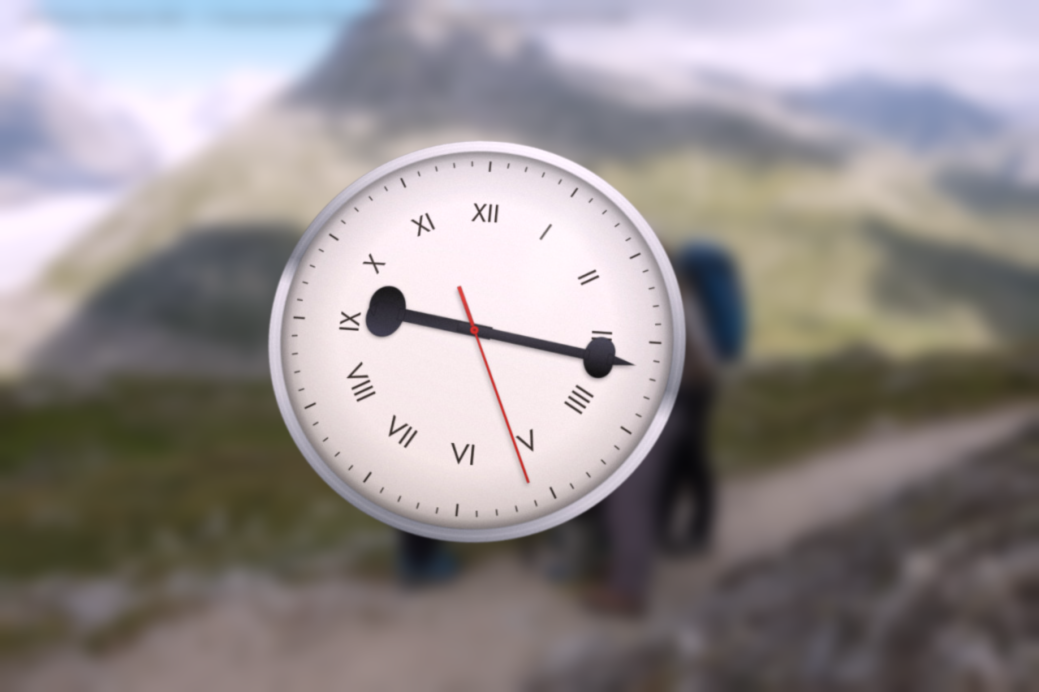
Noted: **9:16:26**
